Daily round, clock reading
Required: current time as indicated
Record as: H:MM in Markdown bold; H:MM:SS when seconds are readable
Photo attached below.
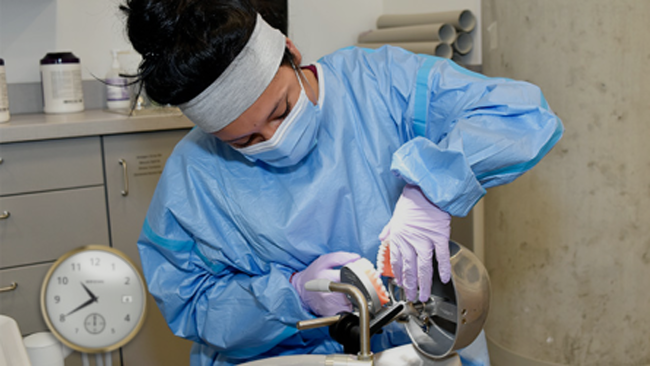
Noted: **10:40**
